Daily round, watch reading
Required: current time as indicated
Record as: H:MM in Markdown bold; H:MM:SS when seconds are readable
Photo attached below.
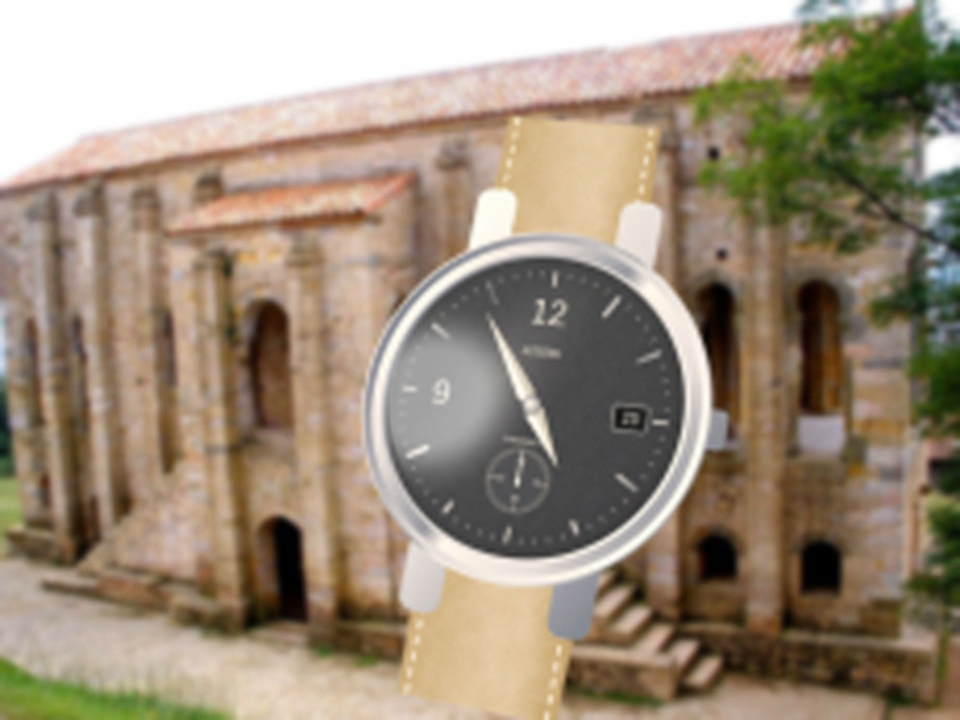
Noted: **4:54**
